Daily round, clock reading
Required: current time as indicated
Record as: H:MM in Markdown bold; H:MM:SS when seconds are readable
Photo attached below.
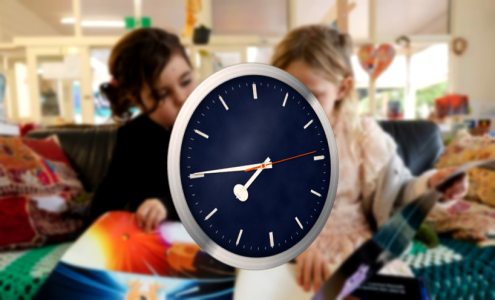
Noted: **7:45:14**
